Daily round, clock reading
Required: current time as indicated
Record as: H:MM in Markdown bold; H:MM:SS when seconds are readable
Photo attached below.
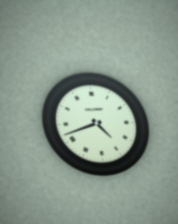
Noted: **4:42**
